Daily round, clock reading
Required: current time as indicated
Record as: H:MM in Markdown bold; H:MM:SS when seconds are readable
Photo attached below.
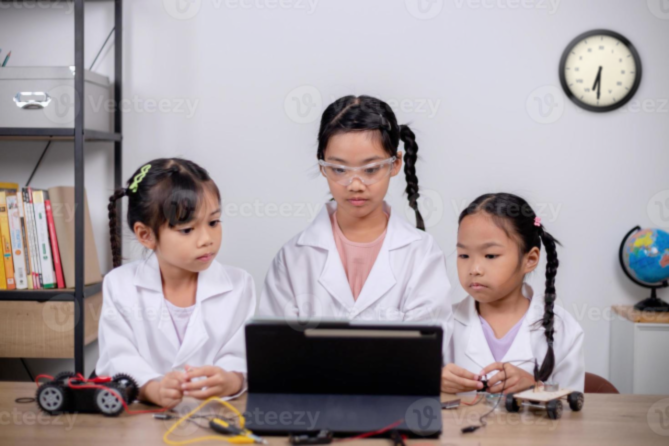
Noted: **6:30**
